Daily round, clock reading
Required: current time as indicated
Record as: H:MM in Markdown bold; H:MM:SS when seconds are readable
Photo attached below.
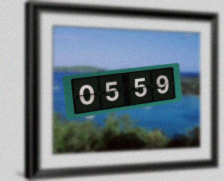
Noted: **5:59**
